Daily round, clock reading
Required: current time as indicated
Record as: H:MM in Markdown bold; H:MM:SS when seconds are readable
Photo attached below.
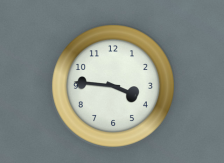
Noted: **3:46**
